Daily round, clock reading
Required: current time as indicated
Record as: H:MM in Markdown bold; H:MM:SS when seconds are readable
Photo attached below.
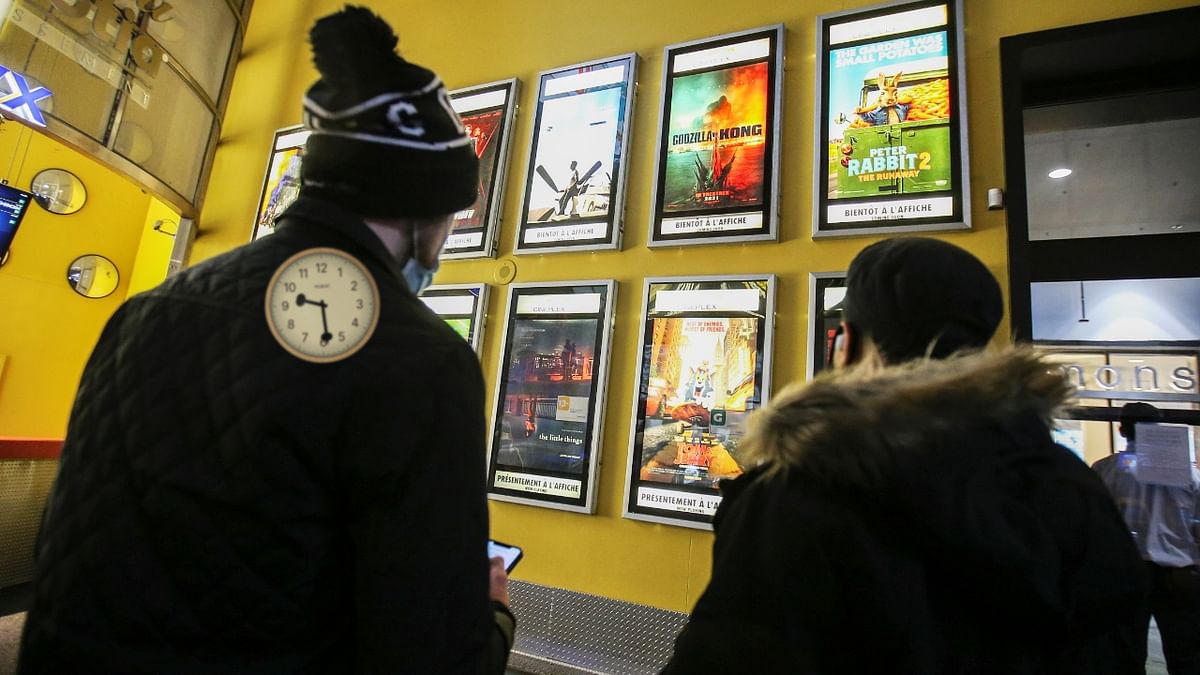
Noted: **9:29**
